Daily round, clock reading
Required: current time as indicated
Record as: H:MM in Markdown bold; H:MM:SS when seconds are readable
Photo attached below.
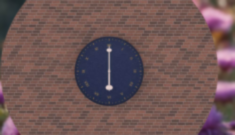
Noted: **6:00**
